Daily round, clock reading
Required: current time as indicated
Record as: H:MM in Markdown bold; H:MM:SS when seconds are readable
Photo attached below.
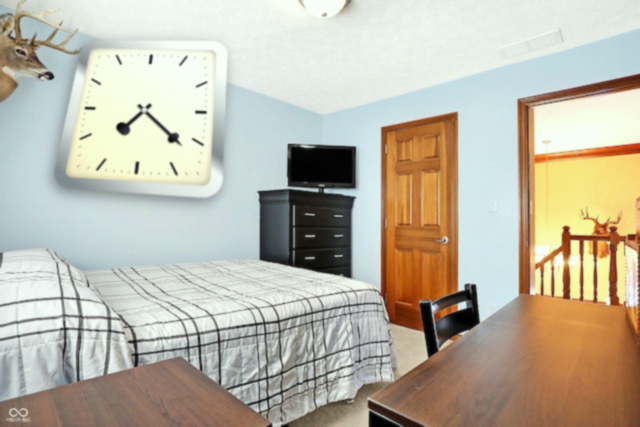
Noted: **7:22**
